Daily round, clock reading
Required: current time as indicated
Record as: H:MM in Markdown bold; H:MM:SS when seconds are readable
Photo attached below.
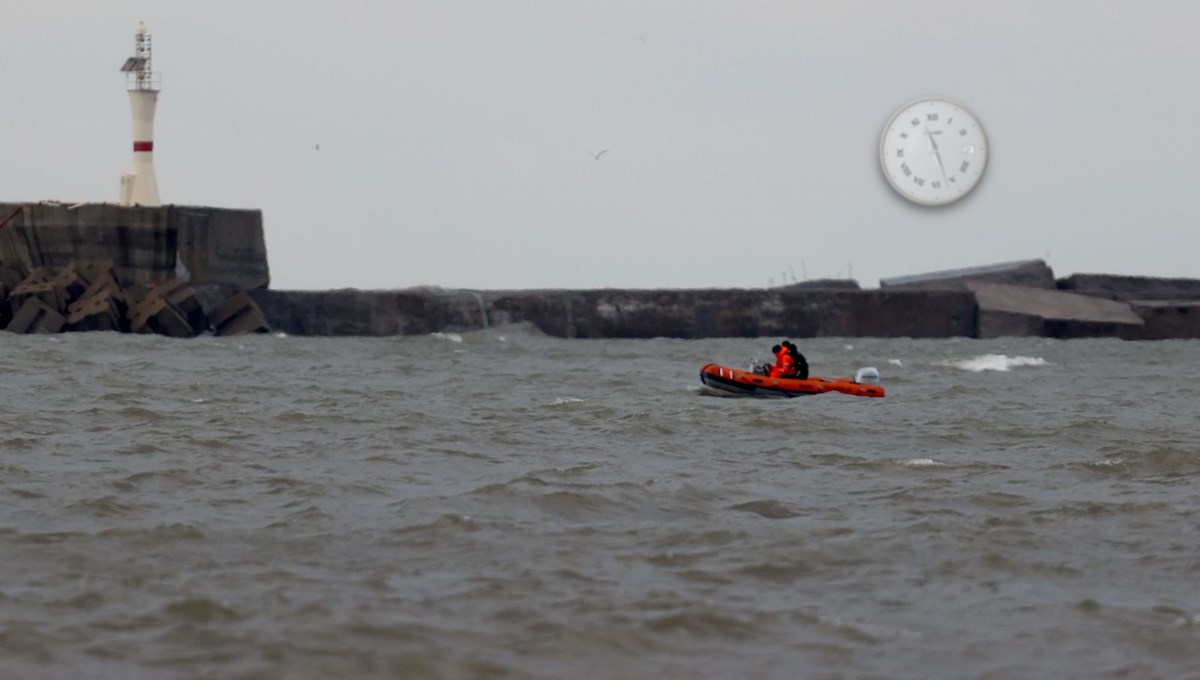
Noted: **11:27**
